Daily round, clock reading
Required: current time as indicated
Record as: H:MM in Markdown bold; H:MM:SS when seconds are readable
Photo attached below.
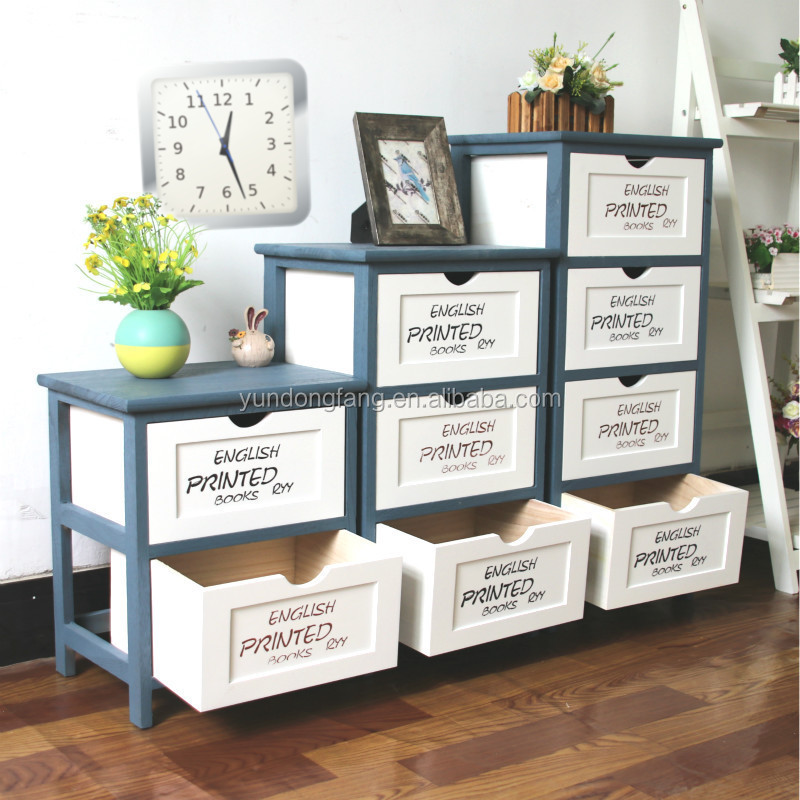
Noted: **12:26:56**
